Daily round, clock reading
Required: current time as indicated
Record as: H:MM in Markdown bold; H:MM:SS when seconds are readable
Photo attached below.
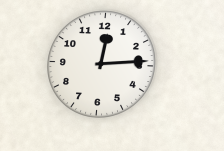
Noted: **12:14**
